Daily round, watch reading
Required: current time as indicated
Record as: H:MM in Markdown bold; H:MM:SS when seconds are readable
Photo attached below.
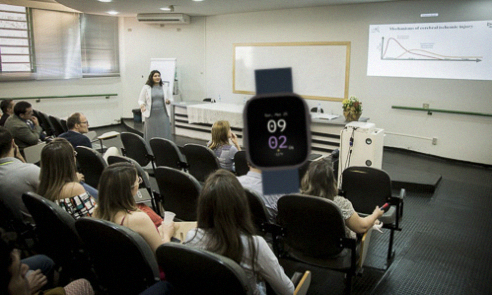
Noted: **9:02**
